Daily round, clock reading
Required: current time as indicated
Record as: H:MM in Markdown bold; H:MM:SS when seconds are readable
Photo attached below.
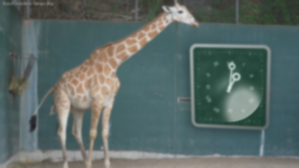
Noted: **1:01**
